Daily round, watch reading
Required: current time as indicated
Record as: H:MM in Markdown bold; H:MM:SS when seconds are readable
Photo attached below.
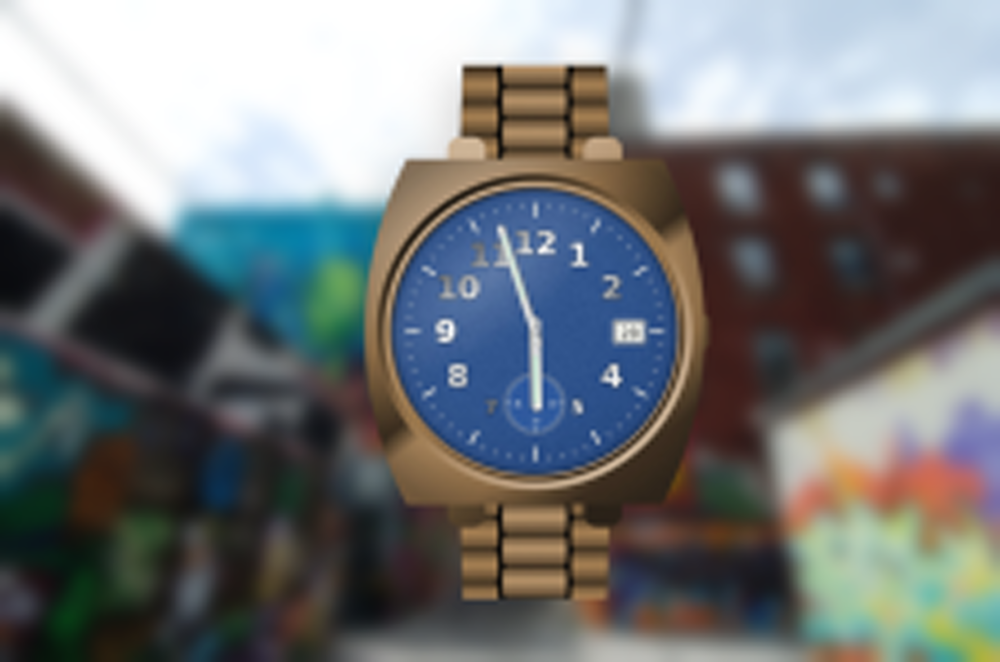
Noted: **5:57**
